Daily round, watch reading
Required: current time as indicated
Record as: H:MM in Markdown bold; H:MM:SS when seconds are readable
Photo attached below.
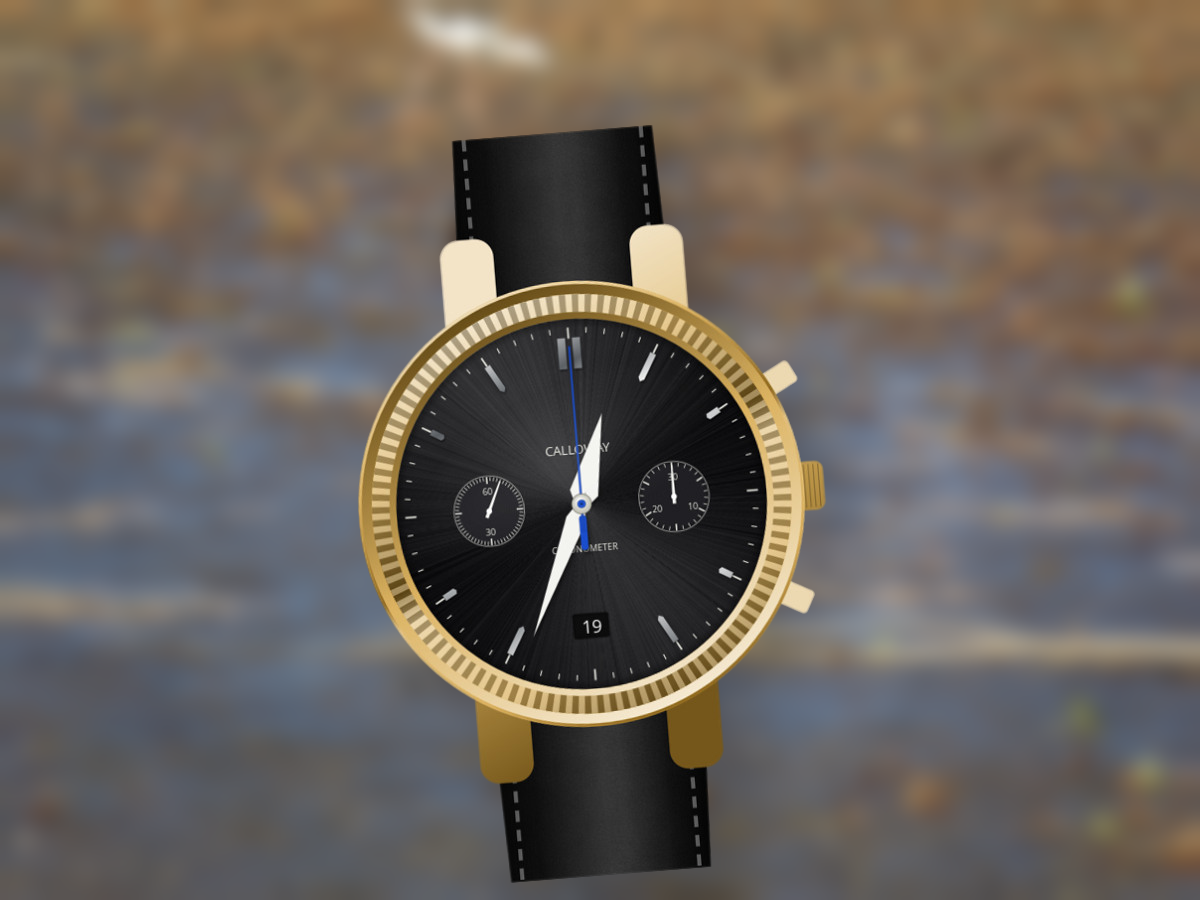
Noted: **12:34:04**
